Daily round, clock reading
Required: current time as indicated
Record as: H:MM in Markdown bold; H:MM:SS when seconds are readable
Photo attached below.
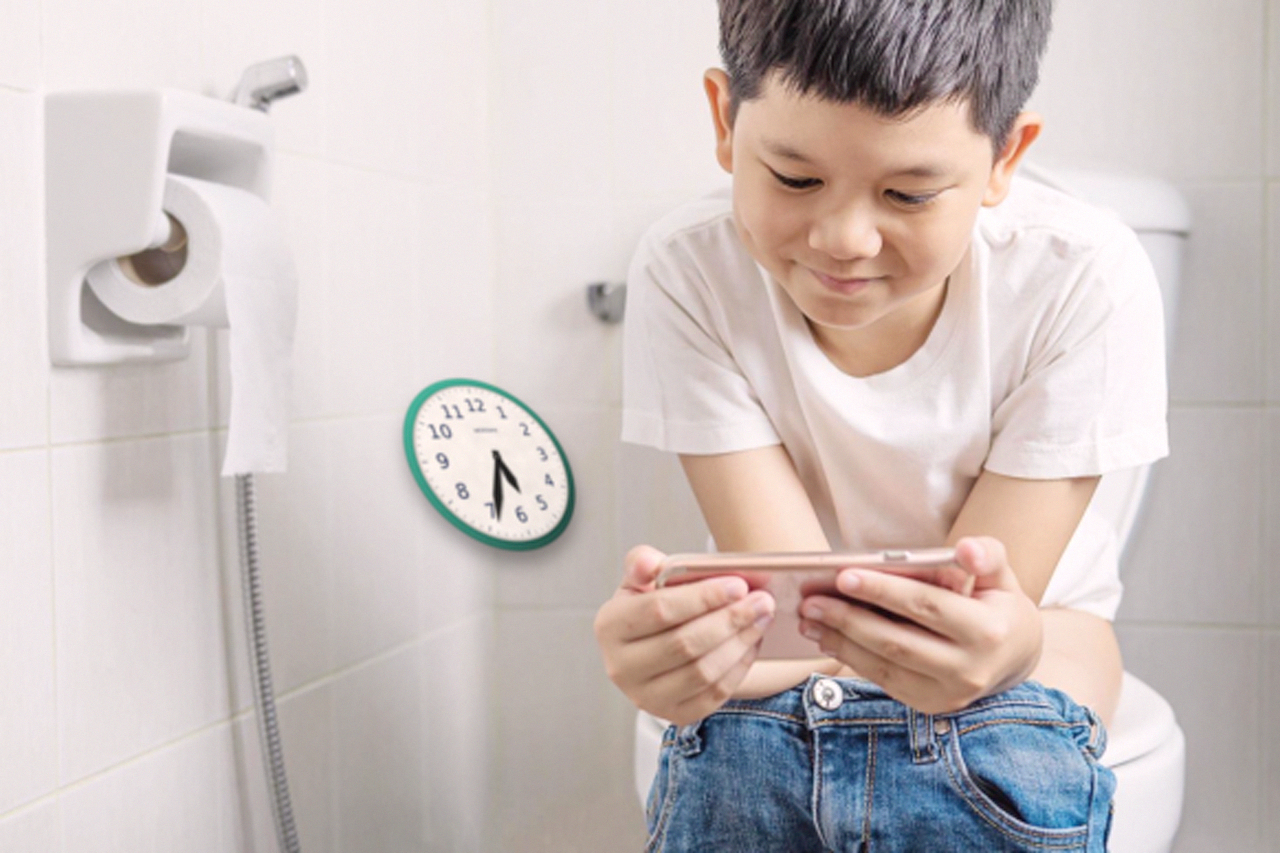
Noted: **5:34**
